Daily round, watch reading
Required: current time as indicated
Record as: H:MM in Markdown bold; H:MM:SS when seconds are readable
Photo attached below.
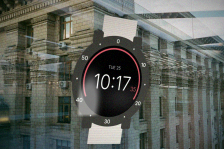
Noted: **10:17**
